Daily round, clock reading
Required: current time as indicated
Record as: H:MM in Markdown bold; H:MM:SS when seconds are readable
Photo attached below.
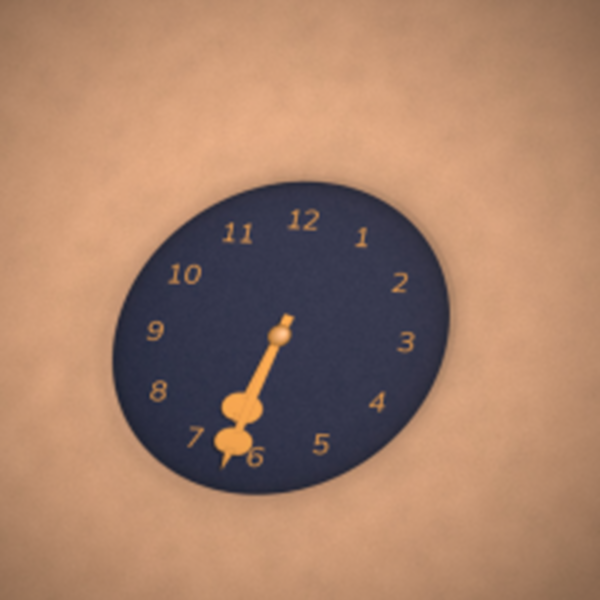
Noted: **6:32**
